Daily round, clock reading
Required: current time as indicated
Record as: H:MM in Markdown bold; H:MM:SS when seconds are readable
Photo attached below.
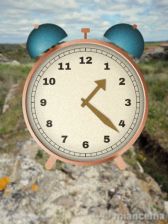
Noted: **1:22**
